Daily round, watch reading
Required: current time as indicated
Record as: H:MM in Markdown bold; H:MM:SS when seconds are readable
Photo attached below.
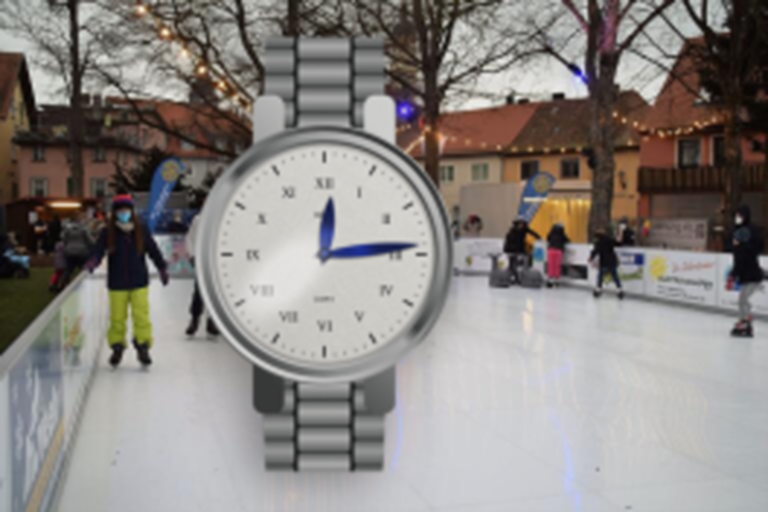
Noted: **12:14**
